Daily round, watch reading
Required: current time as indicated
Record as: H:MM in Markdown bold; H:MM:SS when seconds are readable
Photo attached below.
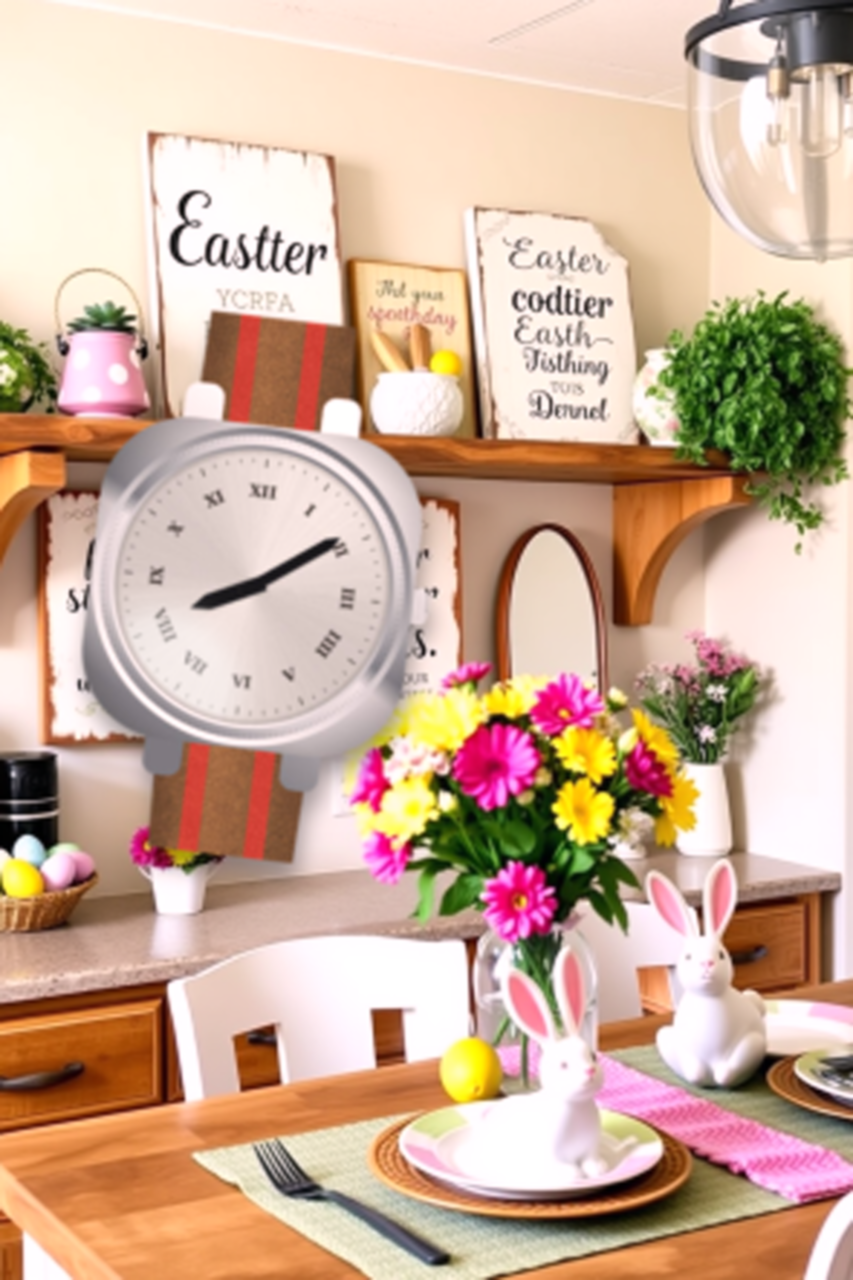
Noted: **8:09**
